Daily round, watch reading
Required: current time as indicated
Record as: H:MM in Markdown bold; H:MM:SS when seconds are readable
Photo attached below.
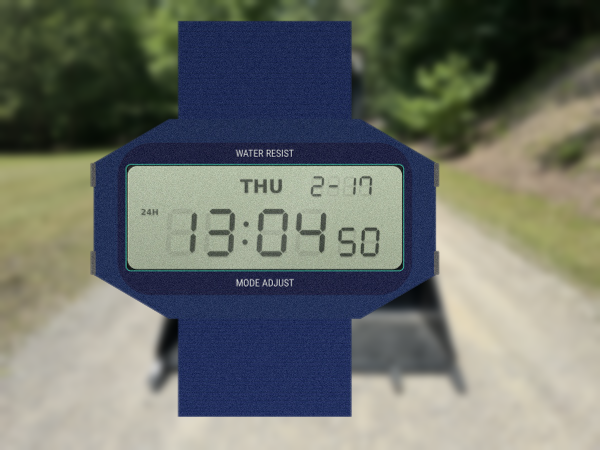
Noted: **13:04:50**
